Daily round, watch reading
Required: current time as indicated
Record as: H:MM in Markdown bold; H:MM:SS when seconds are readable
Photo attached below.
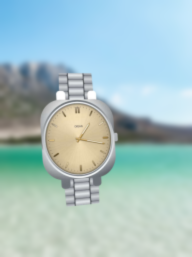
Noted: **1:17**
